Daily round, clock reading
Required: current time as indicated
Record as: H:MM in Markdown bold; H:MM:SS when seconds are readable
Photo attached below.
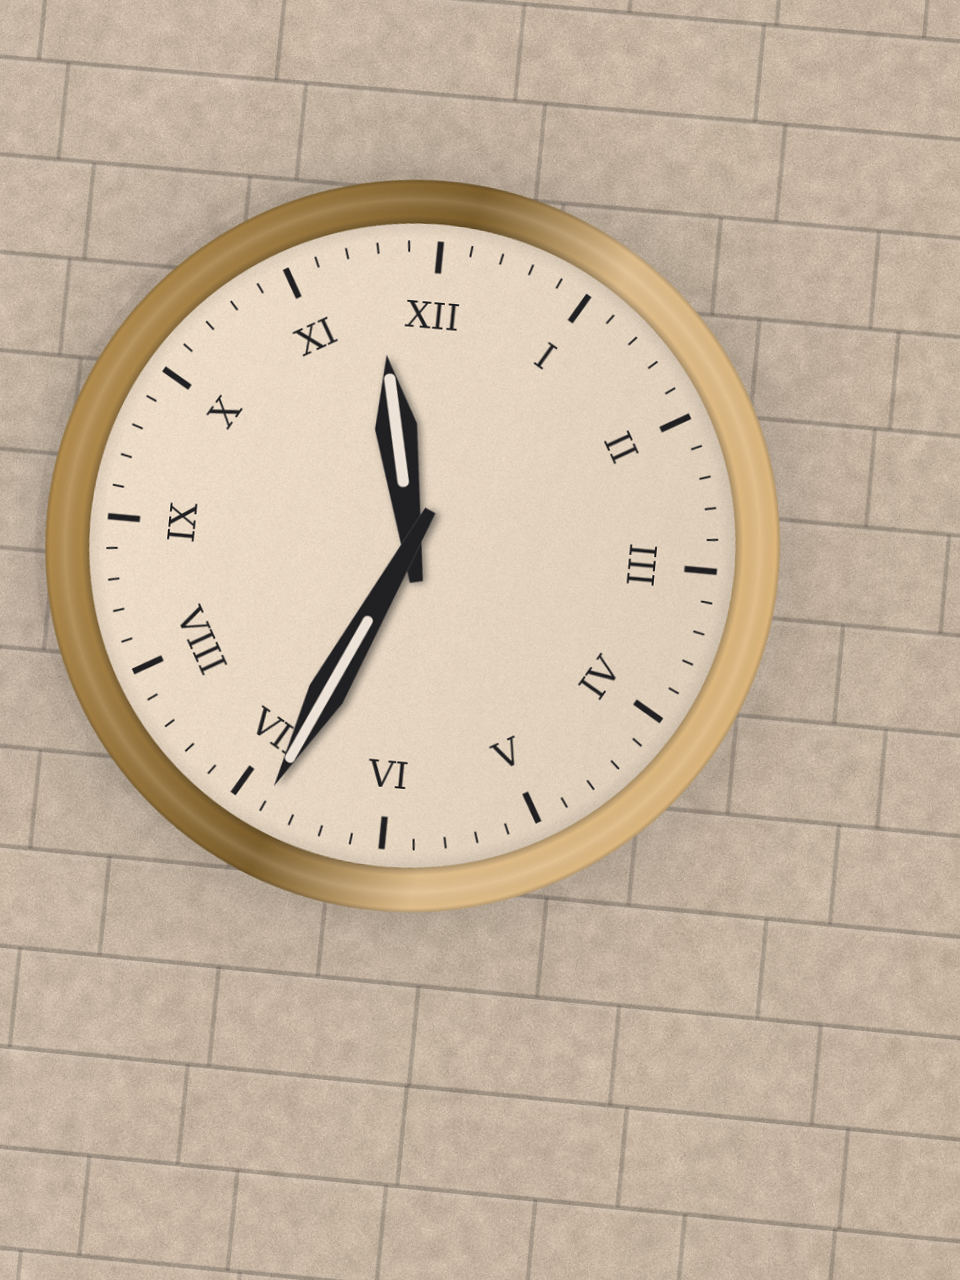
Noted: **11:34**
